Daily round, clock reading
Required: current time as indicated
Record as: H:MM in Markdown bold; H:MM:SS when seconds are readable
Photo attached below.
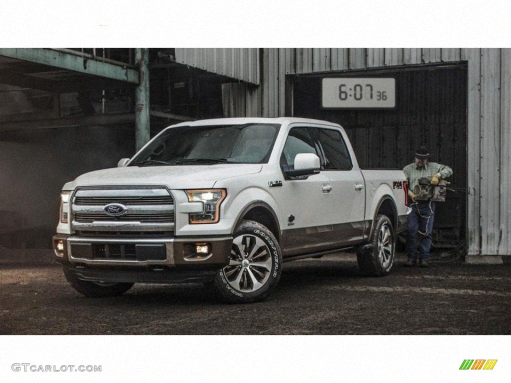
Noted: **6:07:36**
